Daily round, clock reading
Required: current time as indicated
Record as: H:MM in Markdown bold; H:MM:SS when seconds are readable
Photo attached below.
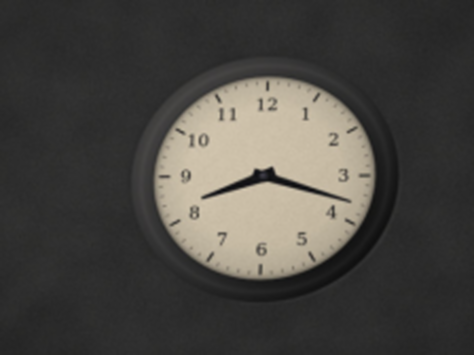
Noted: **8:18**
